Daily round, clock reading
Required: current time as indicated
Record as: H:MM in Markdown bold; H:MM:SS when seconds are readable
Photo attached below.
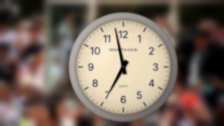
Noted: **6:58**
